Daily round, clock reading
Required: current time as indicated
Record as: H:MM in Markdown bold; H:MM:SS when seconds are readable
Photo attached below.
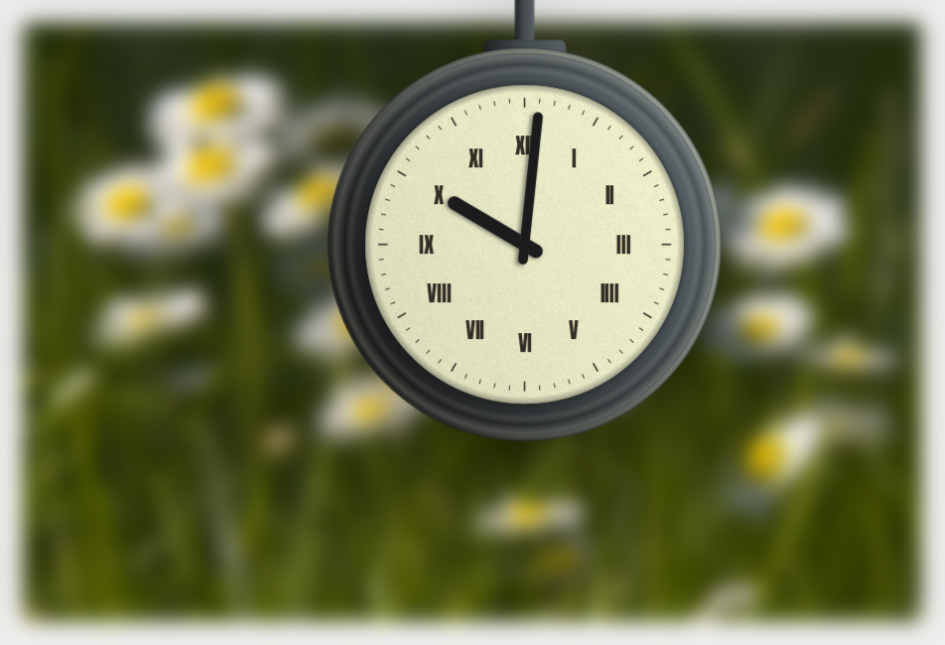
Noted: **10:01**
